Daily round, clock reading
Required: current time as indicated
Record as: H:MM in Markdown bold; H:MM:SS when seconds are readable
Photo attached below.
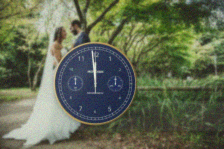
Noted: **11:59**
